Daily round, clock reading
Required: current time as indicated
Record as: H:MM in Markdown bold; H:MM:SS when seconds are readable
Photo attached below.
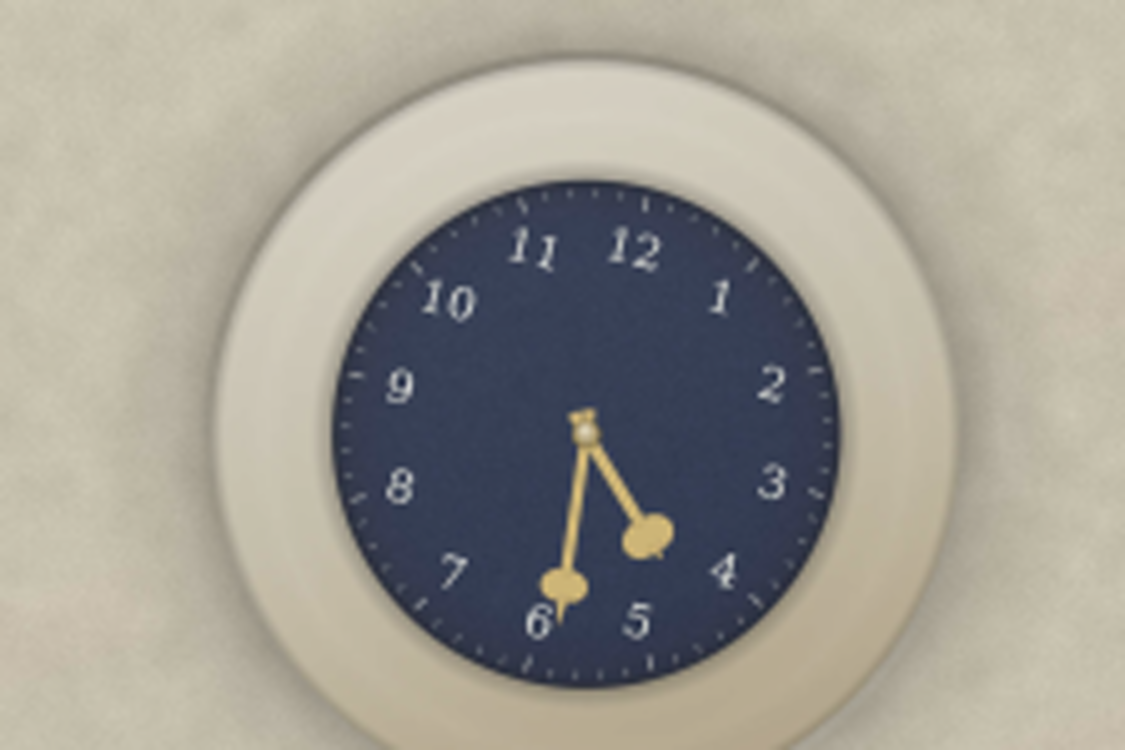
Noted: **4:29**
